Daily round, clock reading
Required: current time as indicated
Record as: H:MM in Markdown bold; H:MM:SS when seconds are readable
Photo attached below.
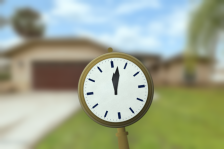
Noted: **12:02**
